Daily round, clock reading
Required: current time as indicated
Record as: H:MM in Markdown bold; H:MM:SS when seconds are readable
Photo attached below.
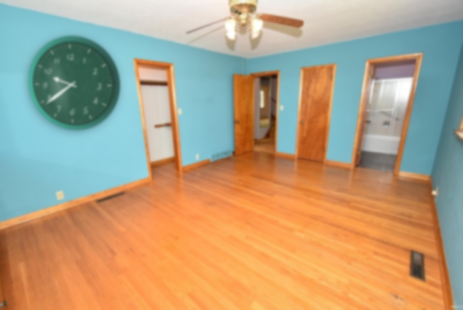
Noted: **9:39**
